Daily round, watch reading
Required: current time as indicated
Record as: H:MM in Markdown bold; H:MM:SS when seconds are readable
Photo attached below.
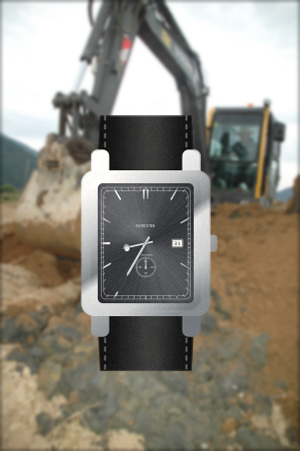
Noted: **8:35**
